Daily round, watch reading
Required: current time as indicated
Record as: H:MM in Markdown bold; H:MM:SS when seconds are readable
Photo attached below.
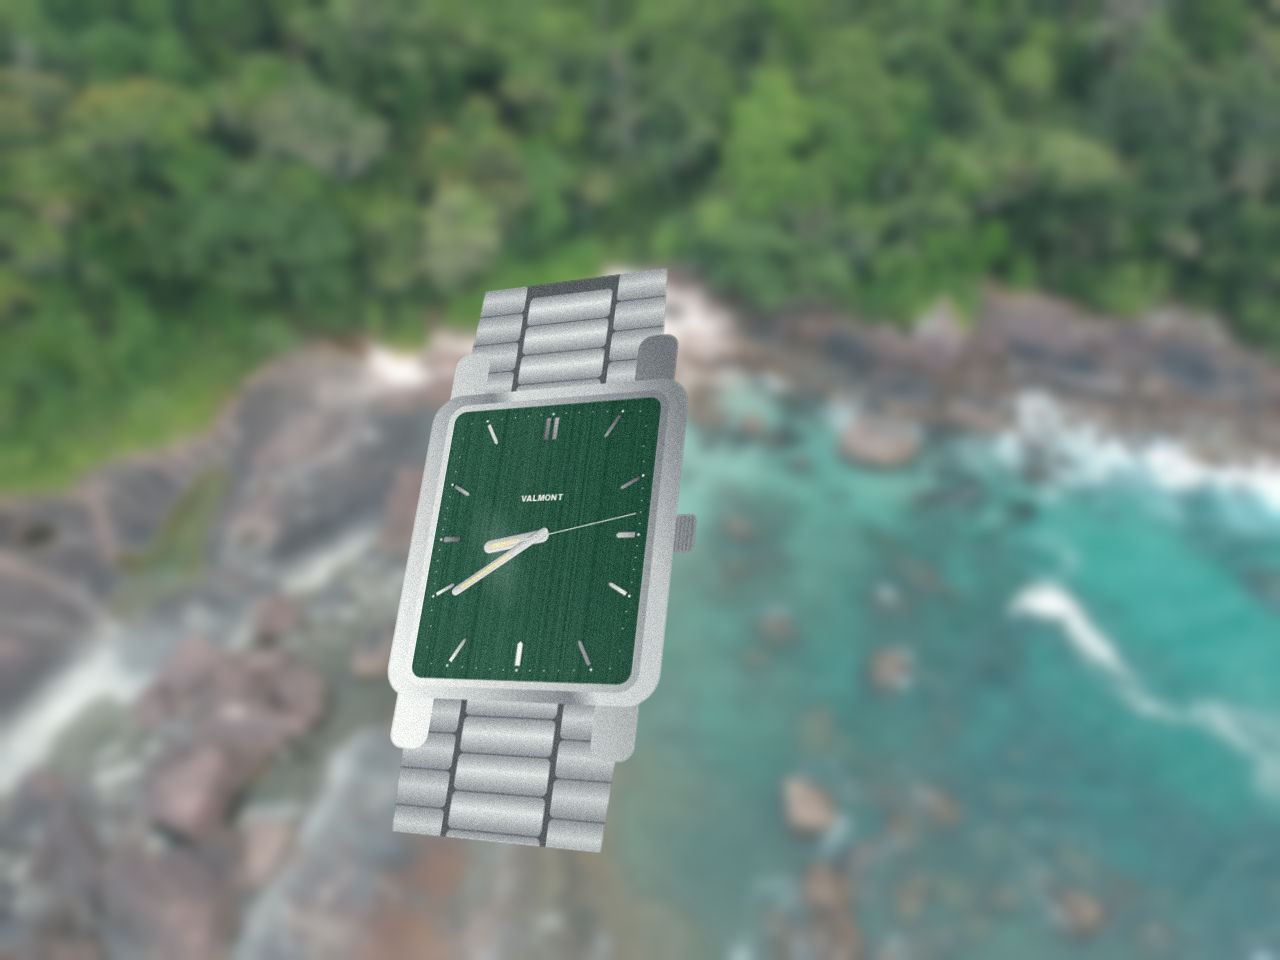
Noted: **8:39:13**
